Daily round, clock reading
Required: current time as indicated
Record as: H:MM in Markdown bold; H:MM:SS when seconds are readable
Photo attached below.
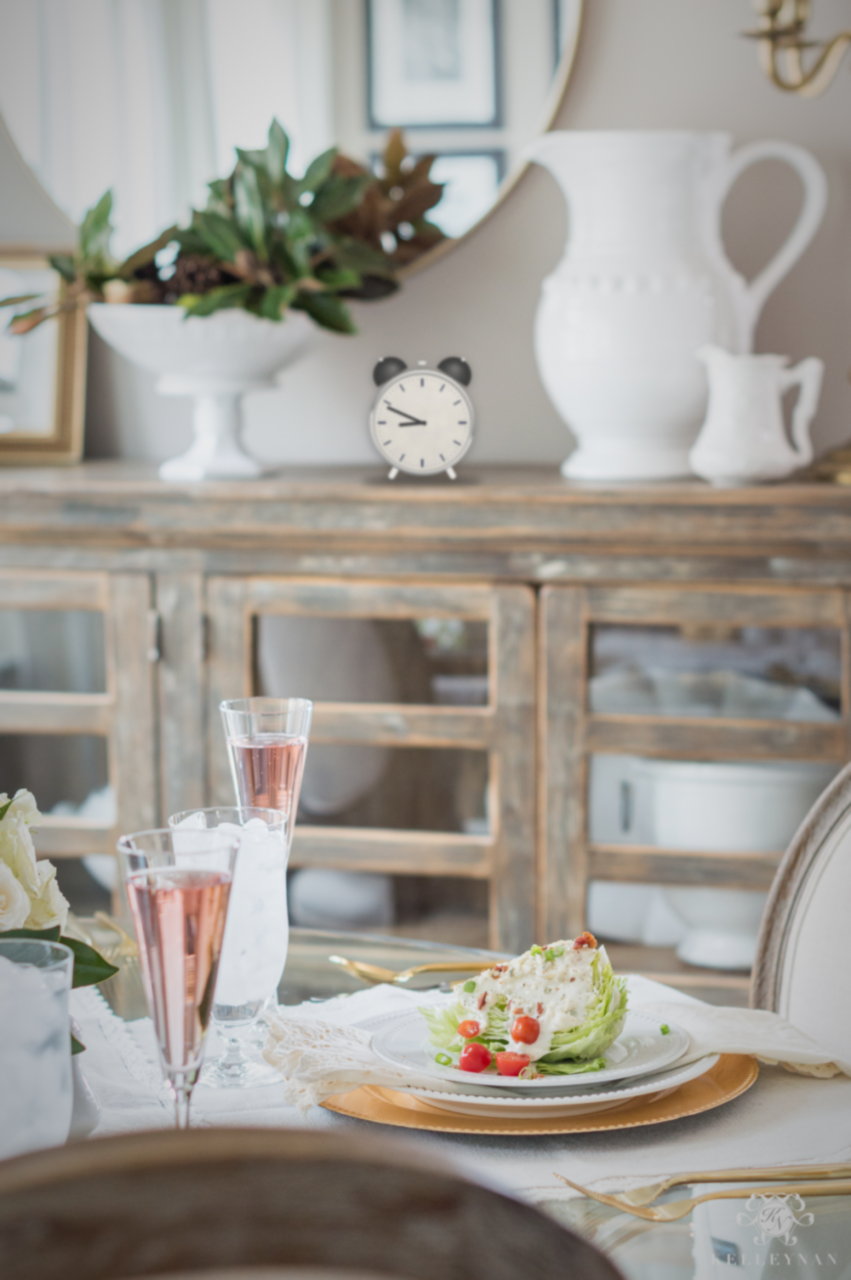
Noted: **8:49**
